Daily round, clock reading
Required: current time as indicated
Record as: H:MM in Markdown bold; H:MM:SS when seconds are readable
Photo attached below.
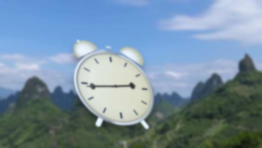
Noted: **2:44**
